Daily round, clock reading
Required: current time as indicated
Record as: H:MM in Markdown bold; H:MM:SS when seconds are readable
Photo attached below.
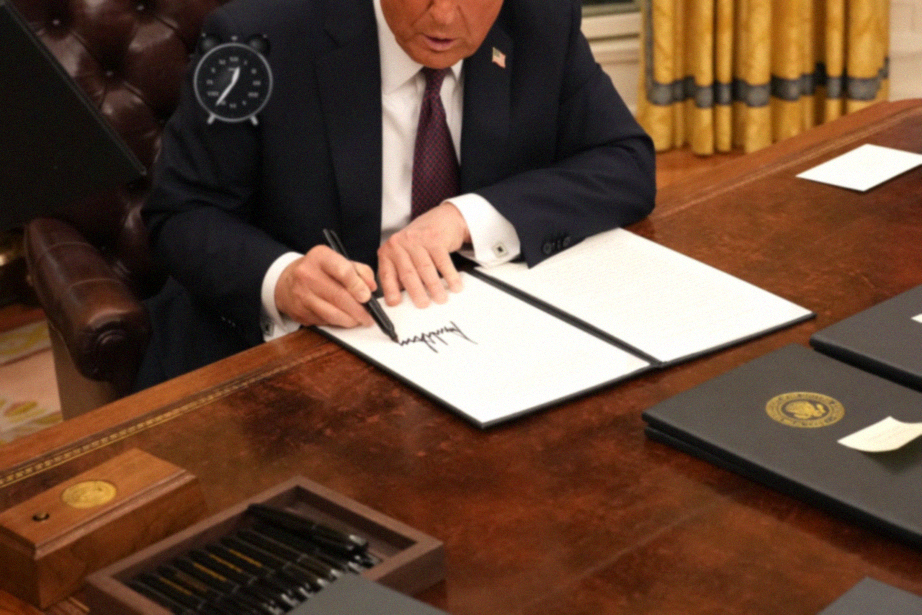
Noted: **12:36**
